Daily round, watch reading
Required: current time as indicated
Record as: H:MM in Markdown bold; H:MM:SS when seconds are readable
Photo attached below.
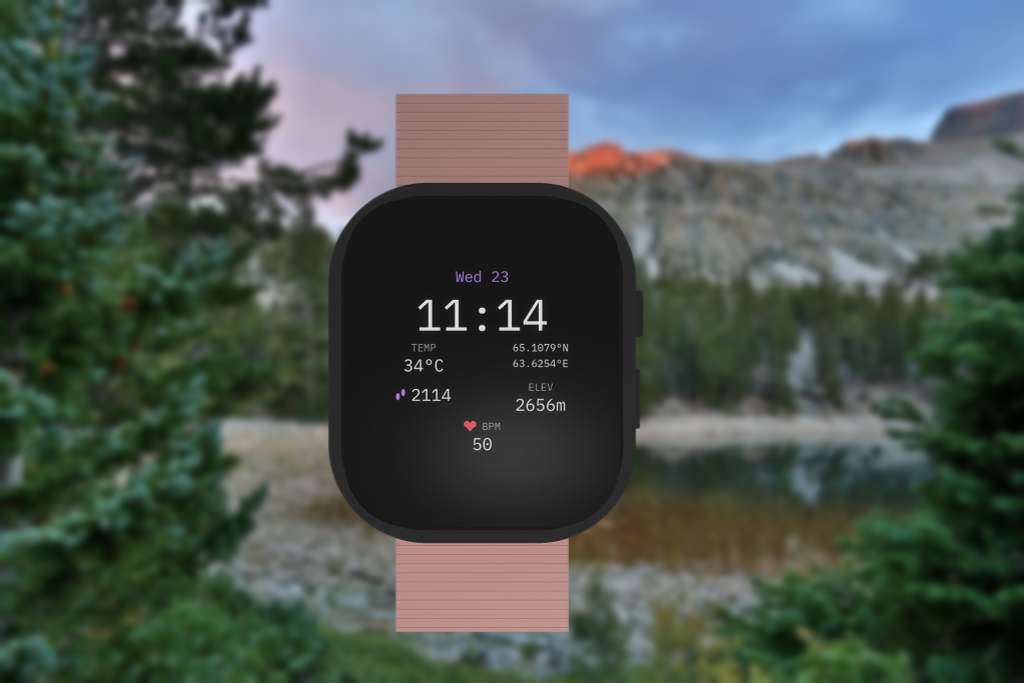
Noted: **11:14**
